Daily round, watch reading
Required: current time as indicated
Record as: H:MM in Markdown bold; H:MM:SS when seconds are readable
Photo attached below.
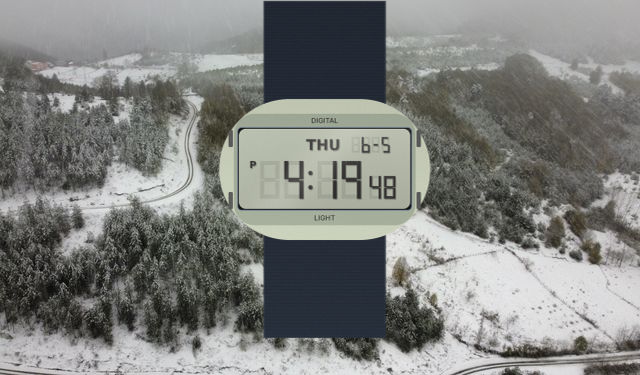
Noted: **4:19:48**
